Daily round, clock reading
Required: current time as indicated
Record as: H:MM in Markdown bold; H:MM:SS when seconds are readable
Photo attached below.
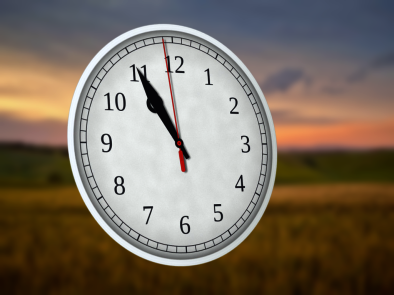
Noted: **10:54:59**
